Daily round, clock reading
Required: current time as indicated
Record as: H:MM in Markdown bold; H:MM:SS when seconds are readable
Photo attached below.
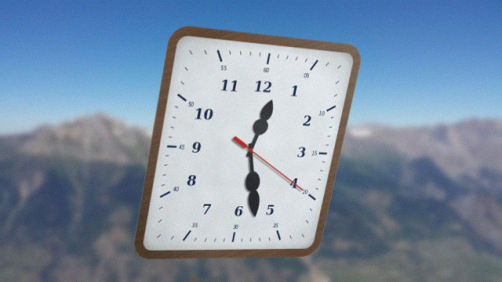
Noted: **12:27:20**
